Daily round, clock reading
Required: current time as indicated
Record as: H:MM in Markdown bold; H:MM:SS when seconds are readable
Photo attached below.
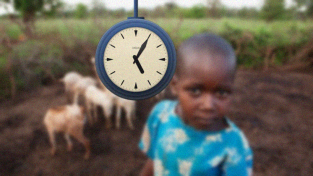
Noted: **5:05**
